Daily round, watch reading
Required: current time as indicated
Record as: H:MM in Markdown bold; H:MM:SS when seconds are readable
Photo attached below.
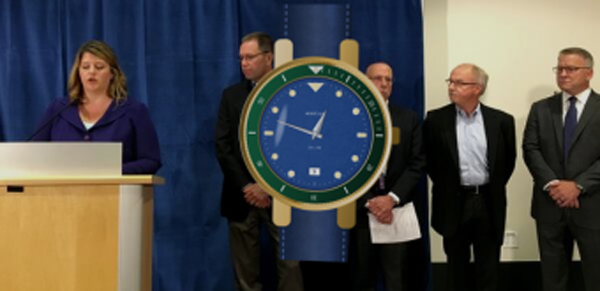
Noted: **12:48**
